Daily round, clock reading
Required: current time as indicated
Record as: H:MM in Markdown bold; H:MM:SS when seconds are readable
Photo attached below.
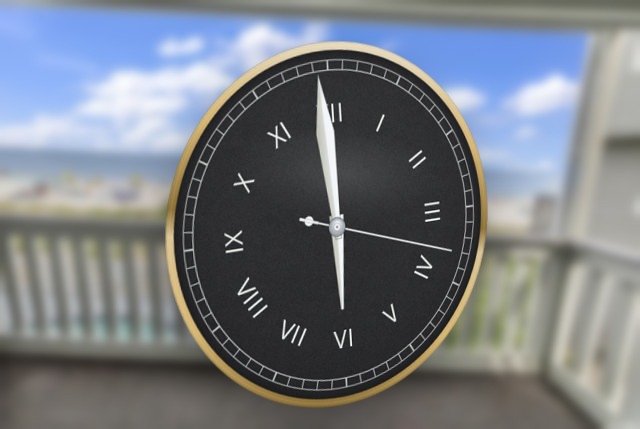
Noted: **5:59:18**
